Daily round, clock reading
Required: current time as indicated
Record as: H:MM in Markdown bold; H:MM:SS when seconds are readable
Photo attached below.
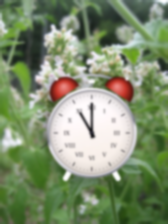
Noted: **11:00**
